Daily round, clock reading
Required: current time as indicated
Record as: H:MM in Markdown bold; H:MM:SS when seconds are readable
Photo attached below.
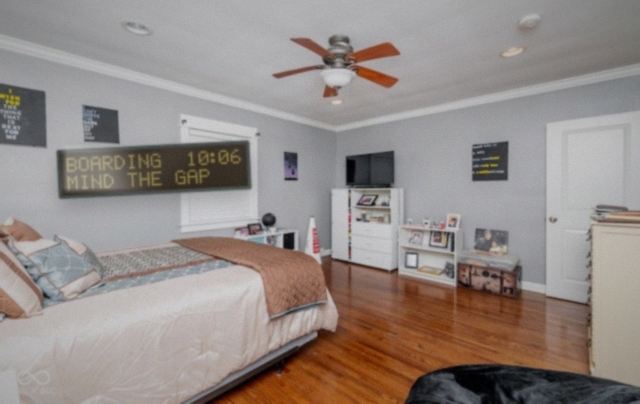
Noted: **10:06**
